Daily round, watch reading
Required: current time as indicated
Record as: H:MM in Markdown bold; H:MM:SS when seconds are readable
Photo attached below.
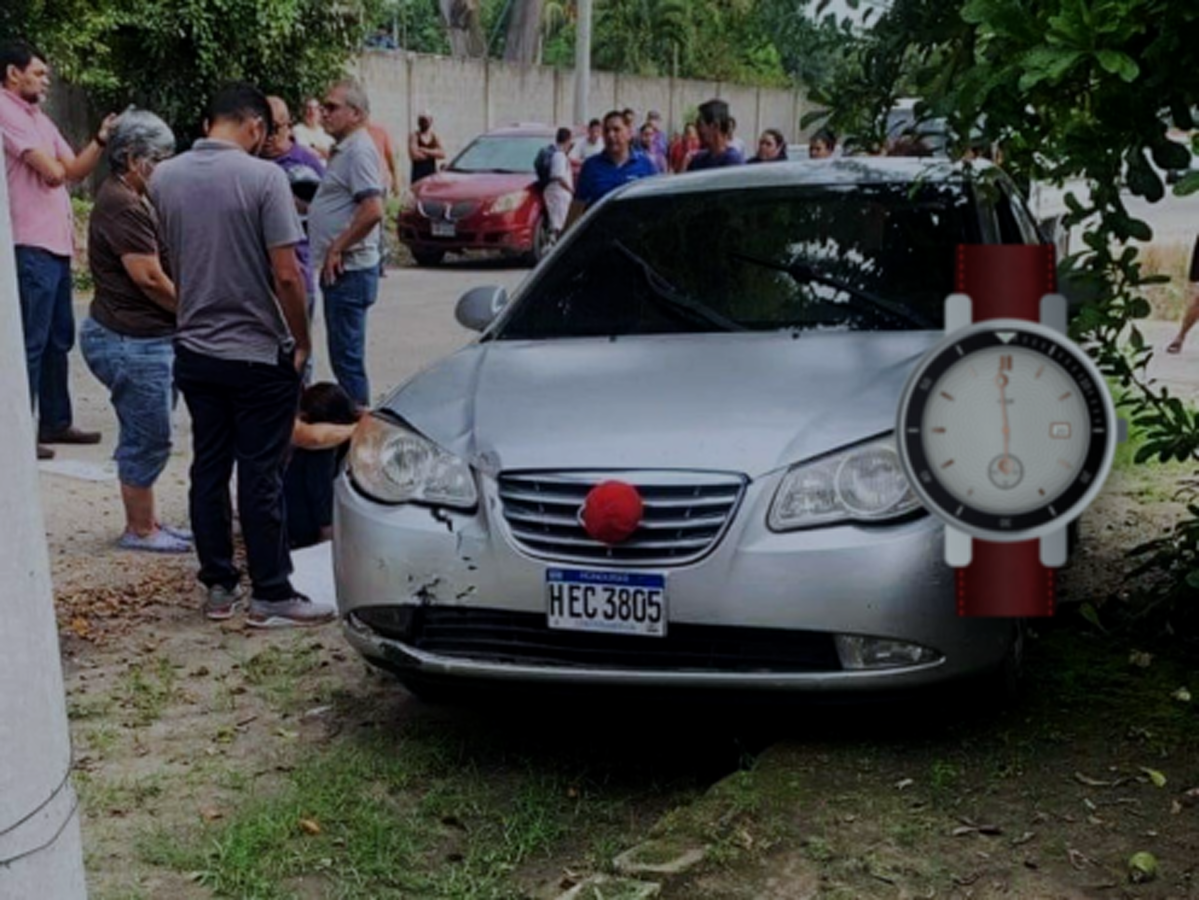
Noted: **5:59**
